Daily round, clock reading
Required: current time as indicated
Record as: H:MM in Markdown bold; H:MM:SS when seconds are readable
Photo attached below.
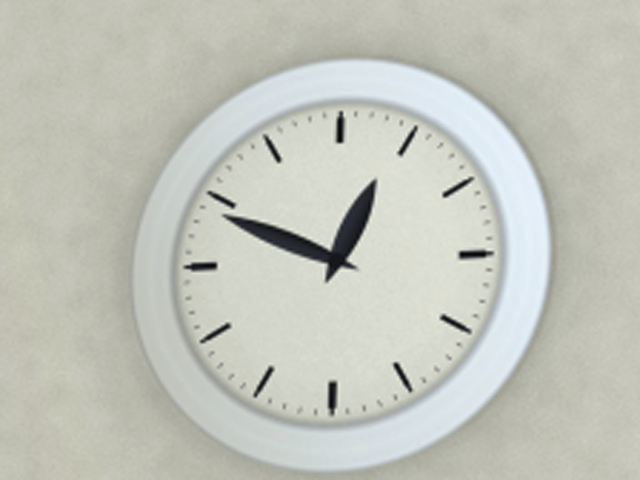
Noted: **12:49**
